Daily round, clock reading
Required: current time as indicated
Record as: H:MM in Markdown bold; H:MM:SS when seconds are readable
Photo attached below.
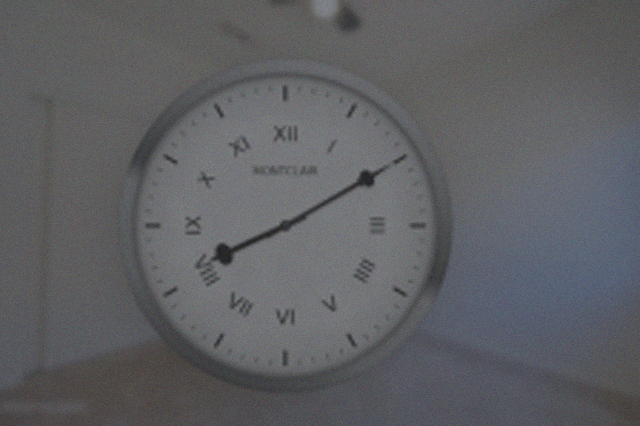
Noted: **8:10**
